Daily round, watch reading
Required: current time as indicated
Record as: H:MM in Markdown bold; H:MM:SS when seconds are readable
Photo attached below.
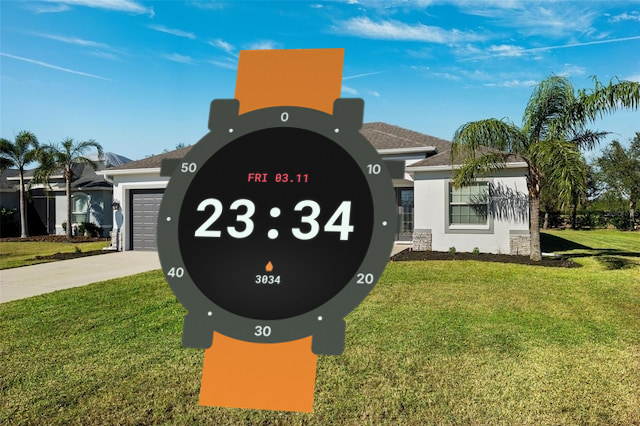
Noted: **23:34**
